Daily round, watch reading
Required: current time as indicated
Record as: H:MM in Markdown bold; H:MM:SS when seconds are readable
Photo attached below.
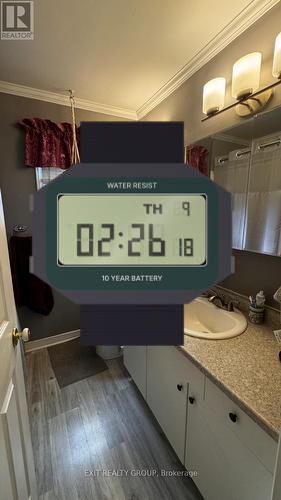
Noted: **2:26:18**
